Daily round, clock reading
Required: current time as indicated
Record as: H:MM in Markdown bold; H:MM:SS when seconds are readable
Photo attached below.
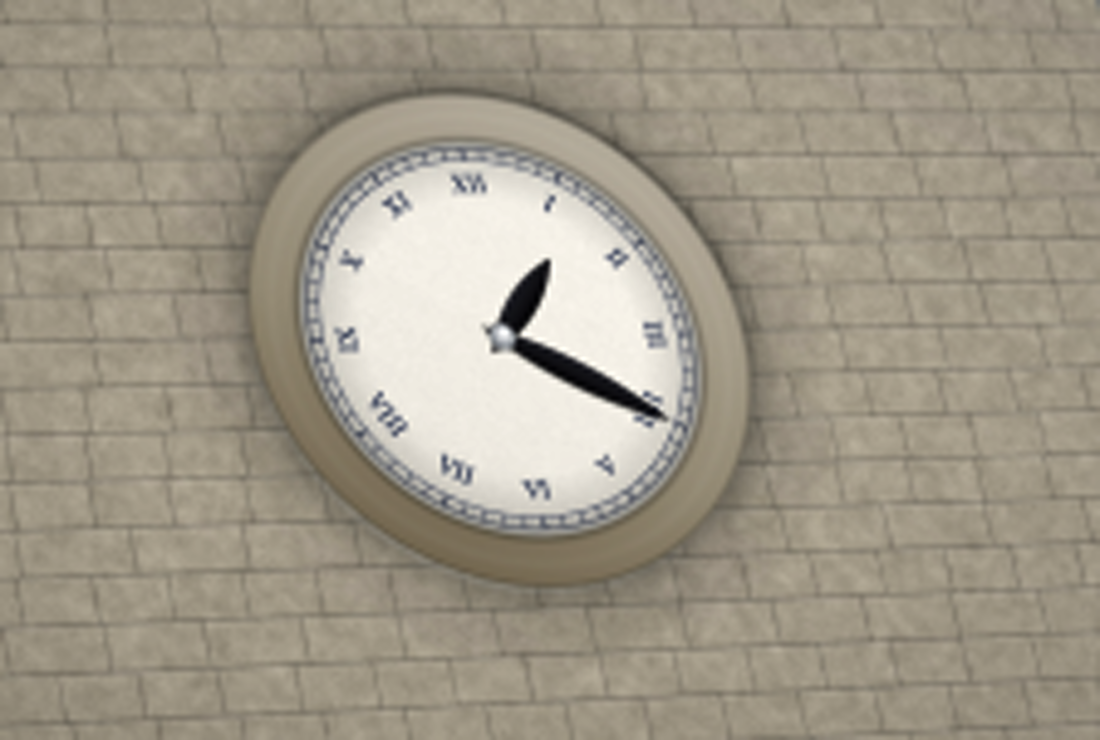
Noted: **1:20**
